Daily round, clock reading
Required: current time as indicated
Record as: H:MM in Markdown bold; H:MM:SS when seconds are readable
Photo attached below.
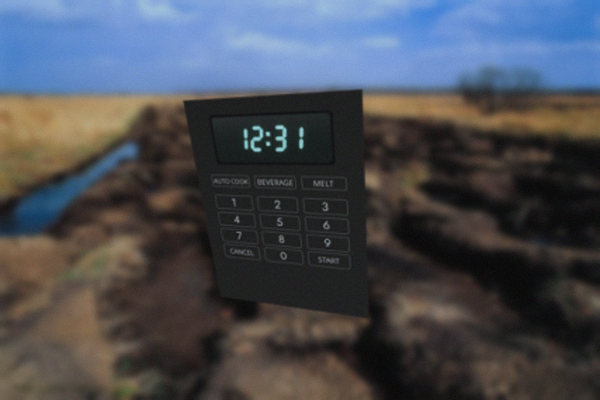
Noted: **12:31**
